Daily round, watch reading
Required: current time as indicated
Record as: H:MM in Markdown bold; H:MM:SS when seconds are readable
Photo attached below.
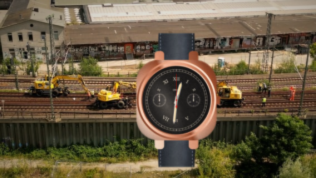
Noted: **12:31**
